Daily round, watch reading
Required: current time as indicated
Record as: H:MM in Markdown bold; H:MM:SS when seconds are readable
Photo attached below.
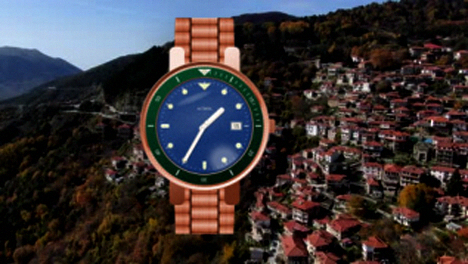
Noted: **1:35**
